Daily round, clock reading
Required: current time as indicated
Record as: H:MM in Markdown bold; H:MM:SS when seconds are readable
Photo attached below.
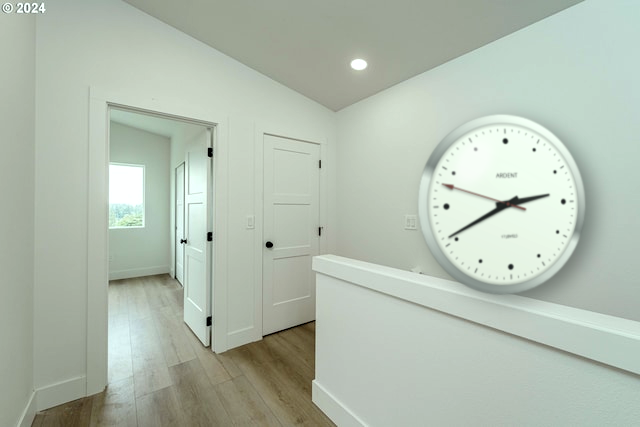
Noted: **2:40:48**
